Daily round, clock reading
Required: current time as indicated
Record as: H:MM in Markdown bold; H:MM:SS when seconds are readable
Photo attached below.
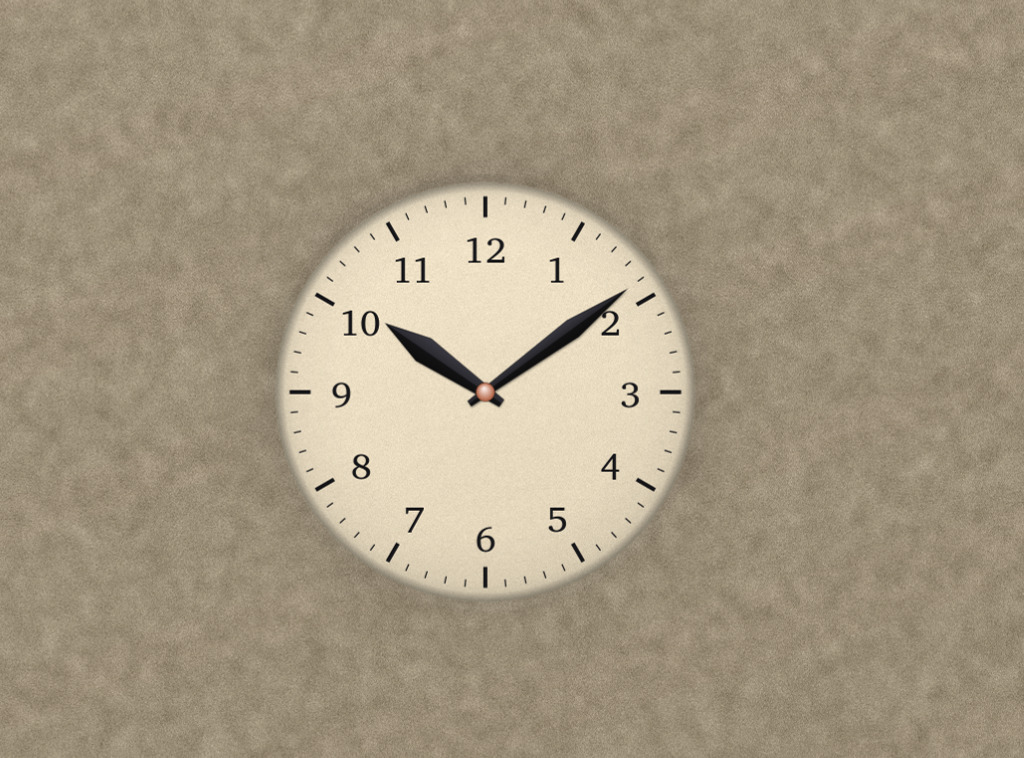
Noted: **10:09**
